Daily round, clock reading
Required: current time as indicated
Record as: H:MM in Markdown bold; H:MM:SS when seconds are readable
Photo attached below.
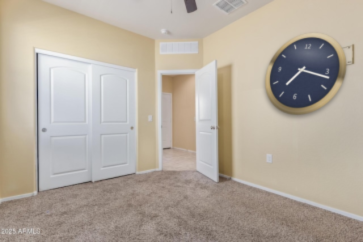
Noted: **7:17**
